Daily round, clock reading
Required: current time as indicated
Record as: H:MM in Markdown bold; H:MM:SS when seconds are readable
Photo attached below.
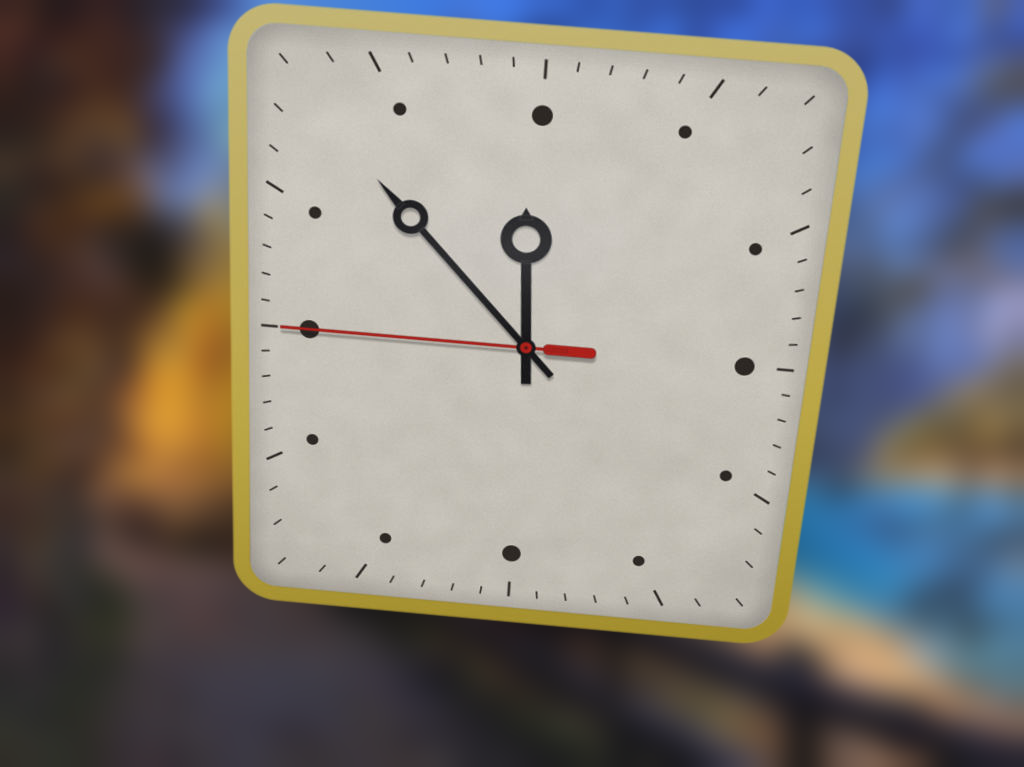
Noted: **11:52:45**
